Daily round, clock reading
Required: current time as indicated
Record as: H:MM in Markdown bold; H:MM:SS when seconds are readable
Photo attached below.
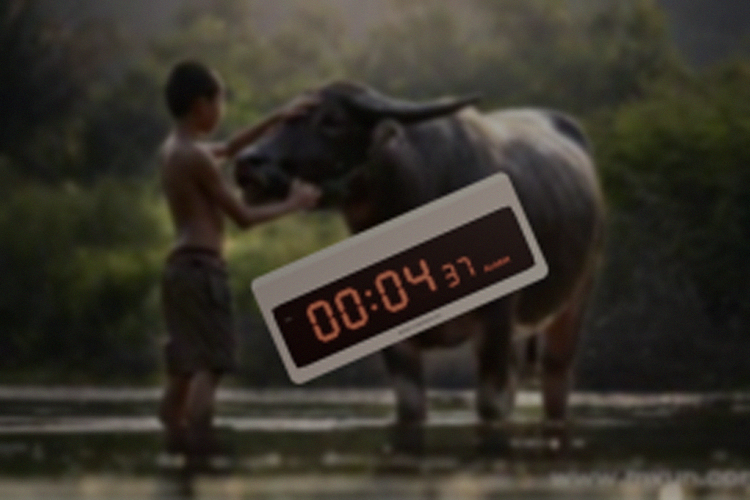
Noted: **0:04:37**
